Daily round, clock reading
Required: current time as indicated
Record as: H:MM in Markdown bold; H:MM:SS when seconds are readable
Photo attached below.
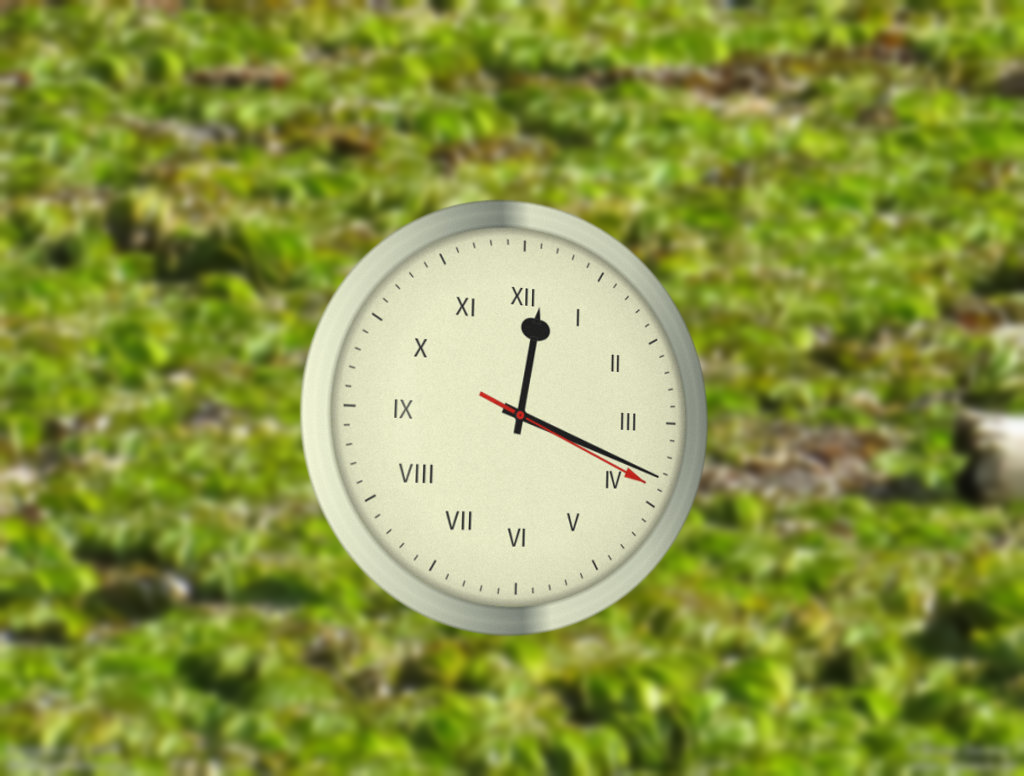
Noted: **12:18:19**
